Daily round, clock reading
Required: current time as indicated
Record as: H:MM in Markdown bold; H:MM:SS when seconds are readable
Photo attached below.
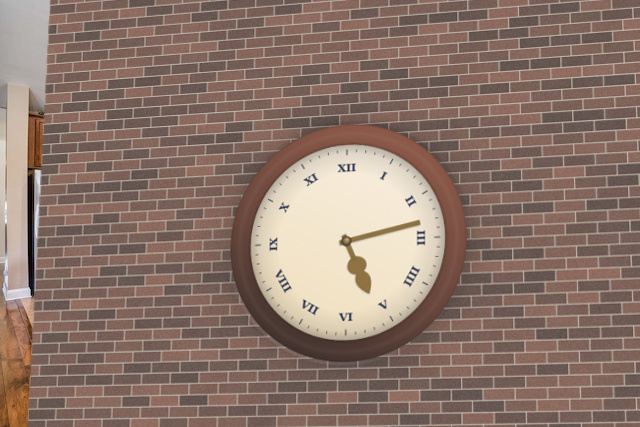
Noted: **5:13**
